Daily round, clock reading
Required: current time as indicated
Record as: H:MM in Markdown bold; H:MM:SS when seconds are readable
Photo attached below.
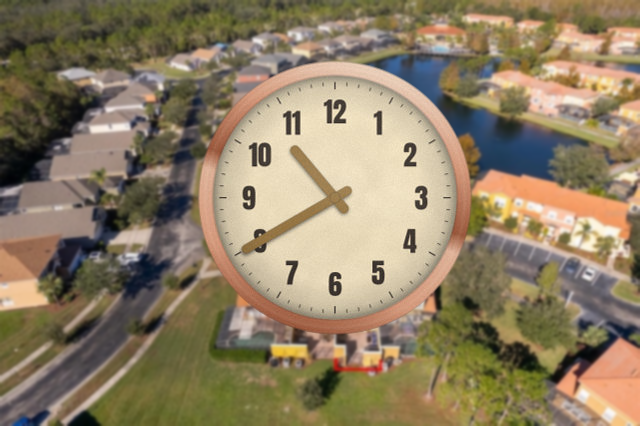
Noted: **10:40**
